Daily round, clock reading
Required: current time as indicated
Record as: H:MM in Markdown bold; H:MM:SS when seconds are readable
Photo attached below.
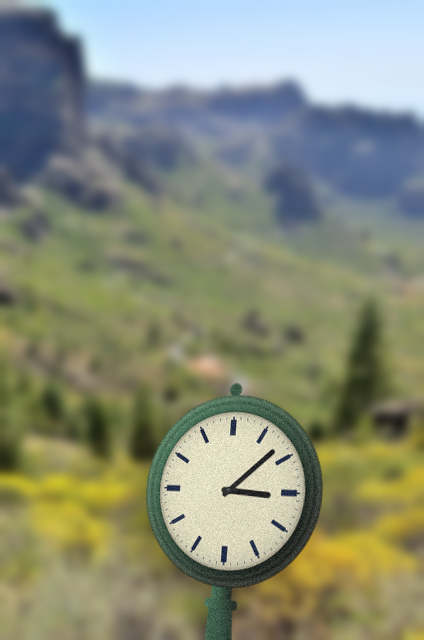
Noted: **3:08**
